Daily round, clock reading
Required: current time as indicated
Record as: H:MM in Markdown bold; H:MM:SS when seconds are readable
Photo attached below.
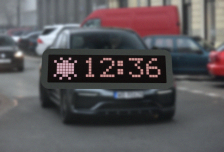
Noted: **12:36**
